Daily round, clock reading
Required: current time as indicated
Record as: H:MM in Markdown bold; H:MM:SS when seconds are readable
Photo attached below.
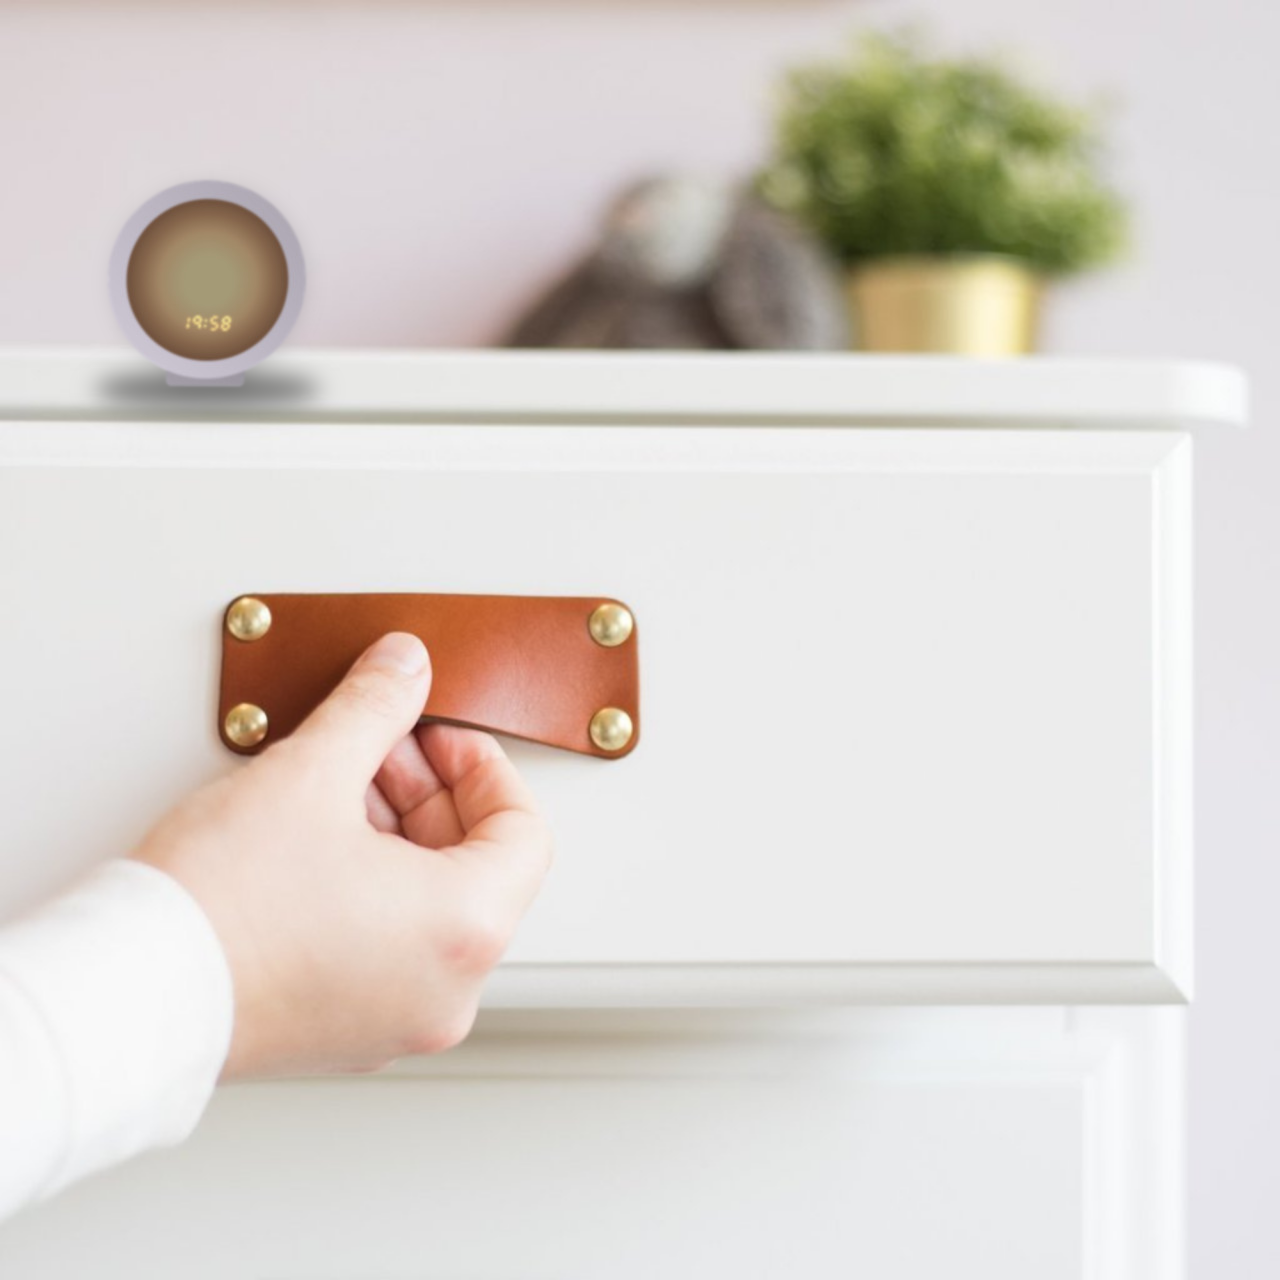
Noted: **19:58**
